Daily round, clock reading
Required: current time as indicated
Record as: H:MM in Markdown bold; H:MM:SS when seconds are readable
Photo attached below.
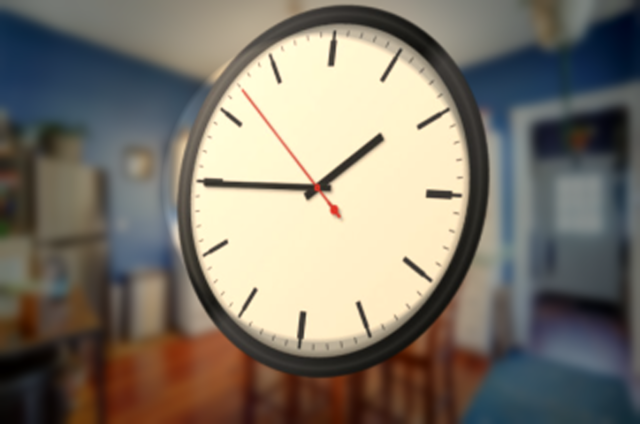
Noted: **1:44:52**
